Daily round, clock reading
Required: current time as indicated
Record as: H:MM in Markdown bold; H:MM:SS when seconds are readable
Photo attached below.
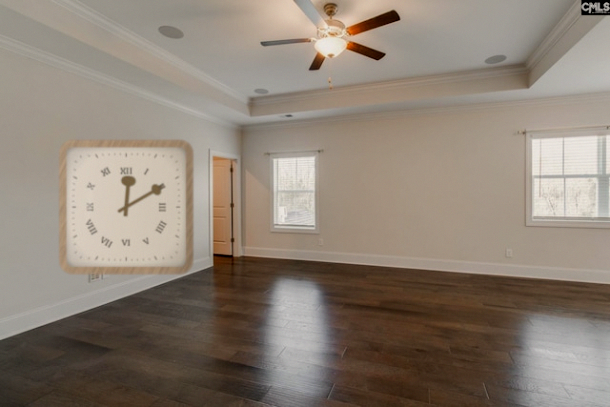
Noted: **12:10**
